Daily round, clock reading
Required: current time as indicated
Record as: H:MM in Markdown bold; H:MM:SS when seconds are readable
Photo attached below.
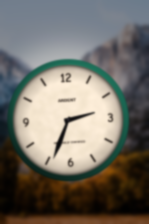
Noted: **2:34**
